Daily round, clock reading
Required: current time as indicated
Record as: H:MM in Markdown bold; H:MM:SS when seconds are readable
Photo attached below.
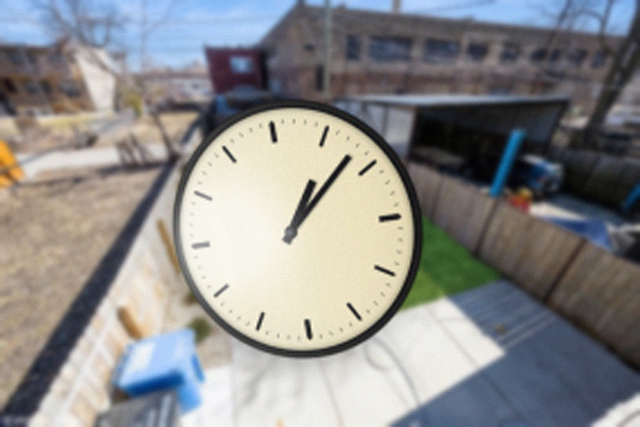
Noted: **1:08**
